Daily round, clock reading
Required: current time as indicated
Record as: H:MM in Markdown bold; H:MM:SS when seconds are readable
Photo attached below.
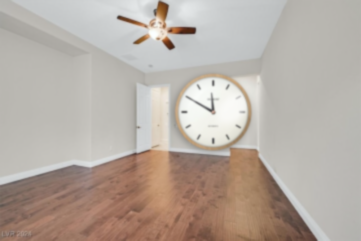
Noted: **11:50**
